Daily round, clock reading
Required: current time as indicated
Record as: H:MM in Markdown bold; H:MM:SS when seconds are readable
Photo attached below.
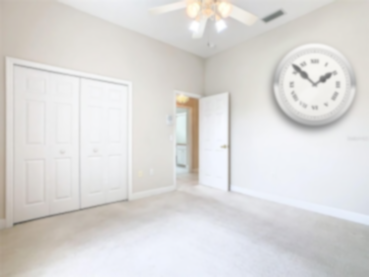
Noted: **1:52**
